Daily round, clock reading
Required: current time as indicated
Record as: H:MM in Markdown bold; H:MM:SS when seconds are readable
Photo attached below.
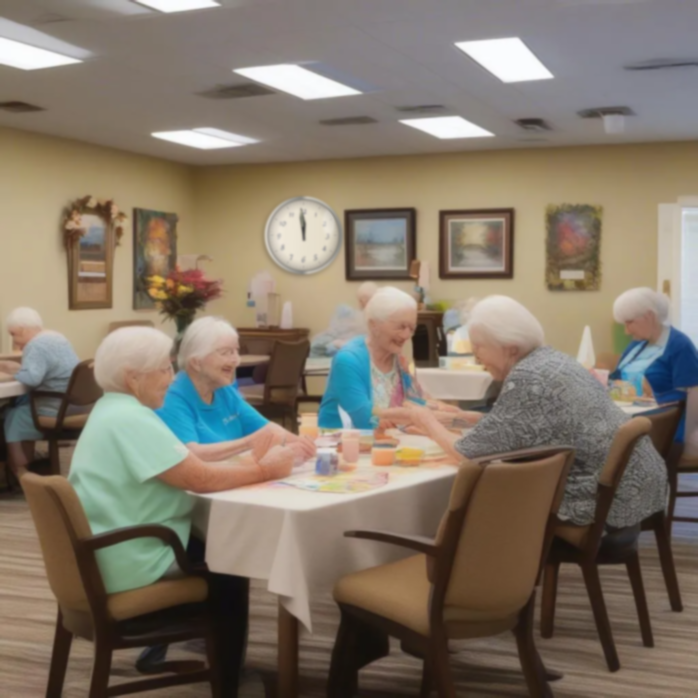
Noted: **11:59**
